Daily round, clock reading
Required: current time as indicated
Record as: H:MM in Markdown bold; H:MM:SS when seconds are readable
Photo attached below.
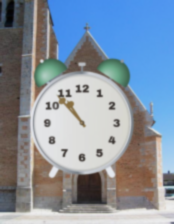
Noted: **10:53**
